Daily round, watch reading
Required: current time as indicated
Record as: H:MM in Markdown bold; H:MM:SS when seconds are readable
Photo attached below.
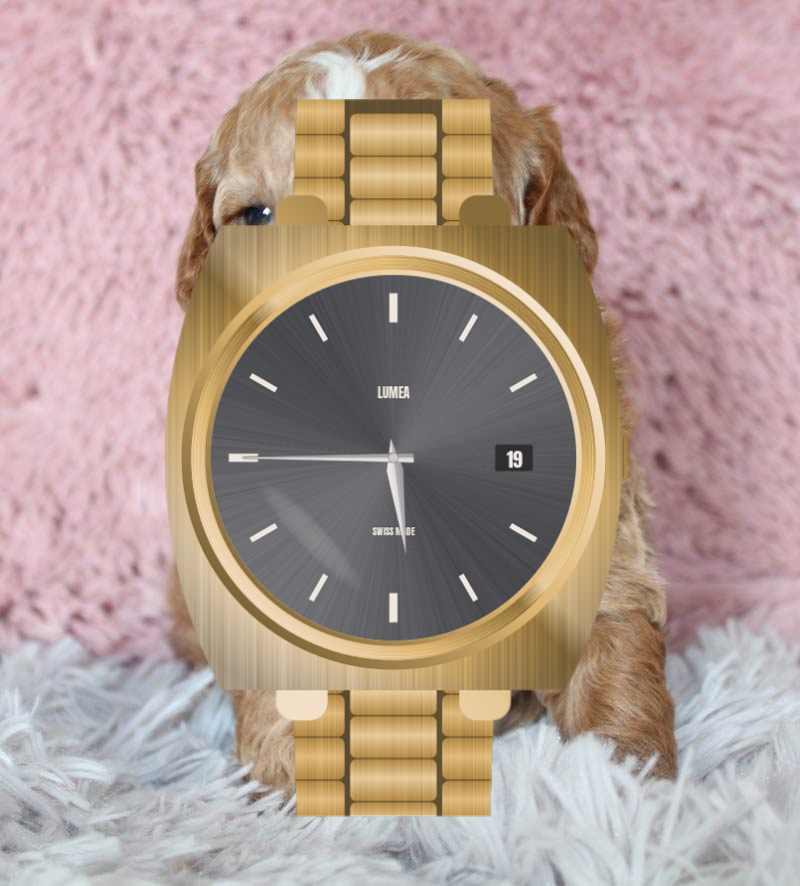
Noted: **5:45**
